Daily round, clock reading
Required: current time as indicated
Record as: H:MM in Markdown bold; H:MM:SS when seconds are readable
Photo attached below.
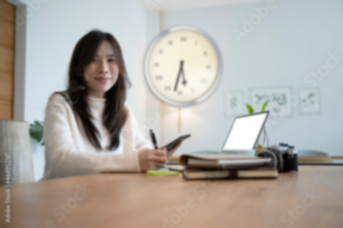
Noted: **5:32**
